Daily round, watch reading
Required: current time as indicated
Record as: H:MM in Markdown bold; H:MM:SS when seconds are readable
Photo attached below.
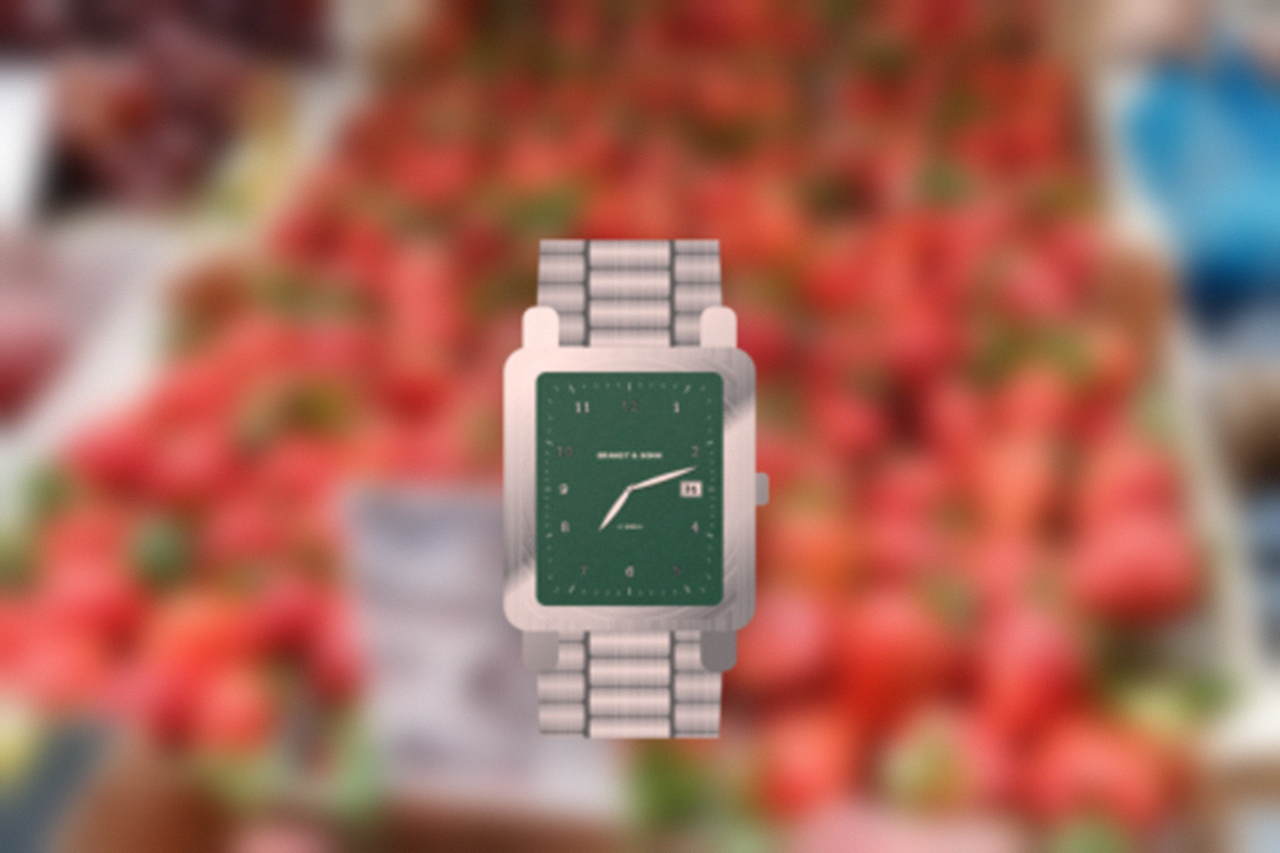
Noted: **7:12**
